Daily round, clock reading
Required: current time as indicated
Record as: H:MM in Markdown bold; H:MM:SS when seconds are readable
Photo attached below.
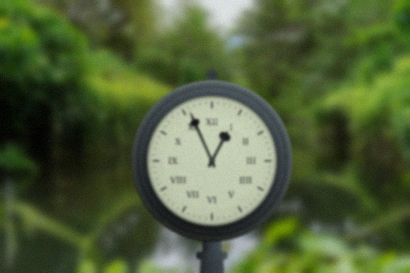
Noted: **12:56**
